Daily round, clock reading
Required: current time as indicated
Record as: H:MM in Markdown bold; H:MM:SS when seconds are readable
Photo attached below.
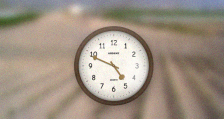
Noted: **4:49**
